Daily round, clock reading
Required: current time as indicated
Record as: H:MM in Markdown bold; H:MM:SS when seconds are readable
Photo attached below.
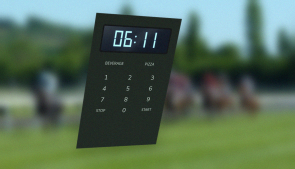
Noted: **6:11**
